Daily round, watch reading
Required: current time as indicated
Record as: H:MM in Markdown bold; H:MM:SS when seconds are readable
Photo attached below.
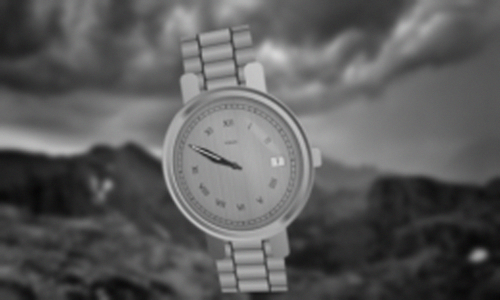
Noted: **9:50**
